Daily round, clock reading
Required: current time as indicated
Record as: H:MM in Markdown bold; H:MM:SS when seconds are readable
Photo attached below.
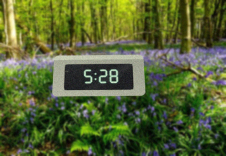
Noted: **5:28**
